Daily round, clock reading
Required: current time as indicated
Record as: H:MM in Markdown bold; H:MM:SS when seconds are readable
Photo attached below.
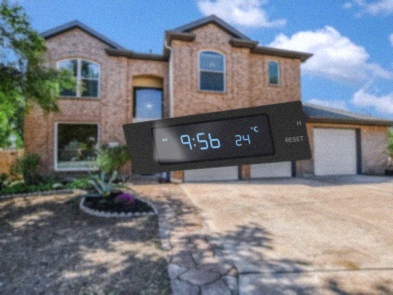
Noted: **9:56**
